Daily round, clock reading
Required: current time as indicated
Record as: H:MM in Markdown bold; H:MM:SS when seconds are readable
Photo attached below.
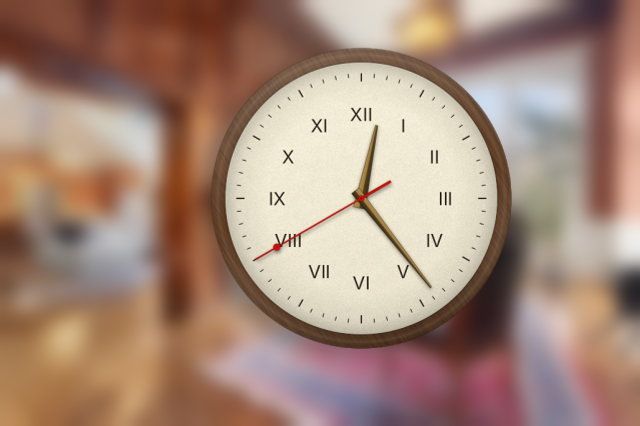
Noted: **12:23:40**
